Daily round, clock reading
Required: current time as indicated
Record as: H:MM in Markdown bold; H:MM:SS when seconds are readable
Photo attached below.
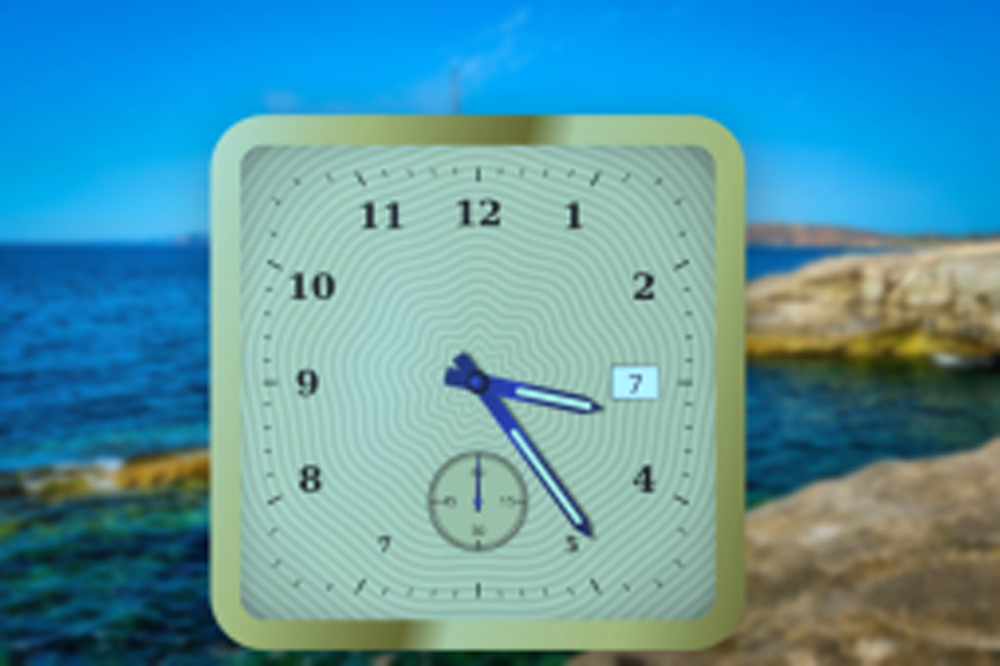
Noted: **3:24**
